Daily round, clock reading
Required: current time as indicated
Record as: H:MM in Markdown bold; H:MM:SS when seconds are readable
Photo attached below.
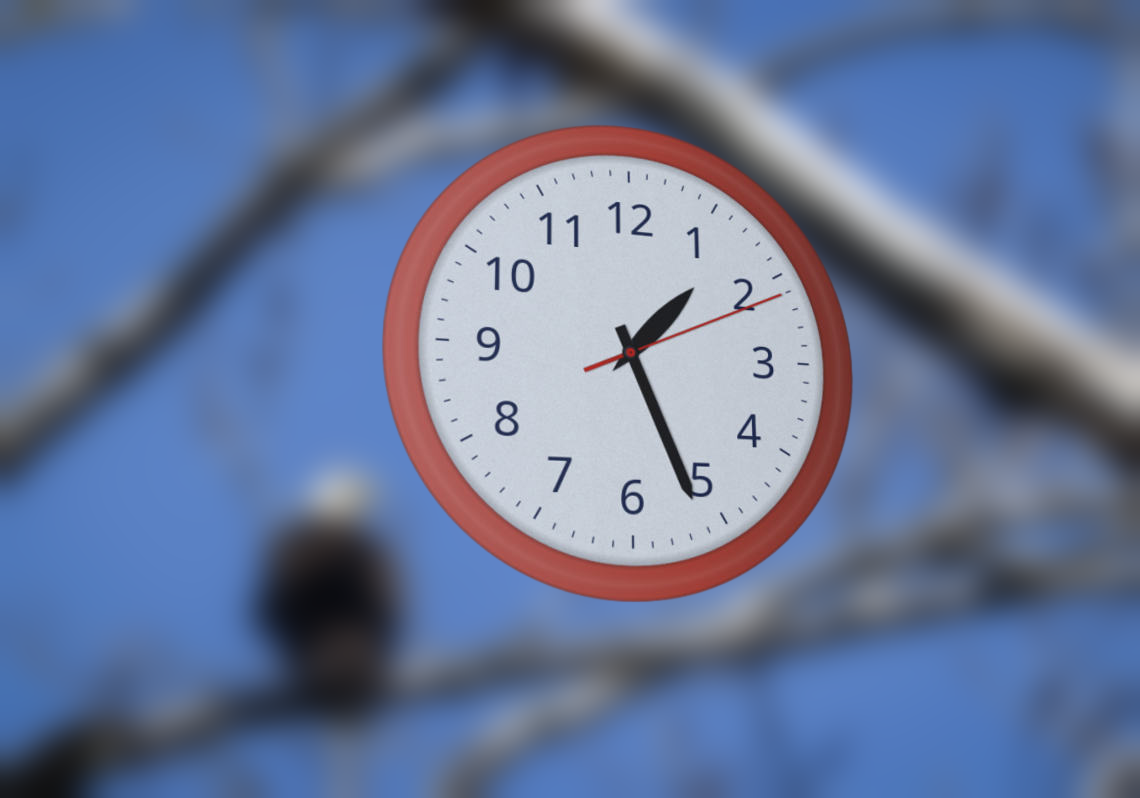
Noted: **1:26:11**
